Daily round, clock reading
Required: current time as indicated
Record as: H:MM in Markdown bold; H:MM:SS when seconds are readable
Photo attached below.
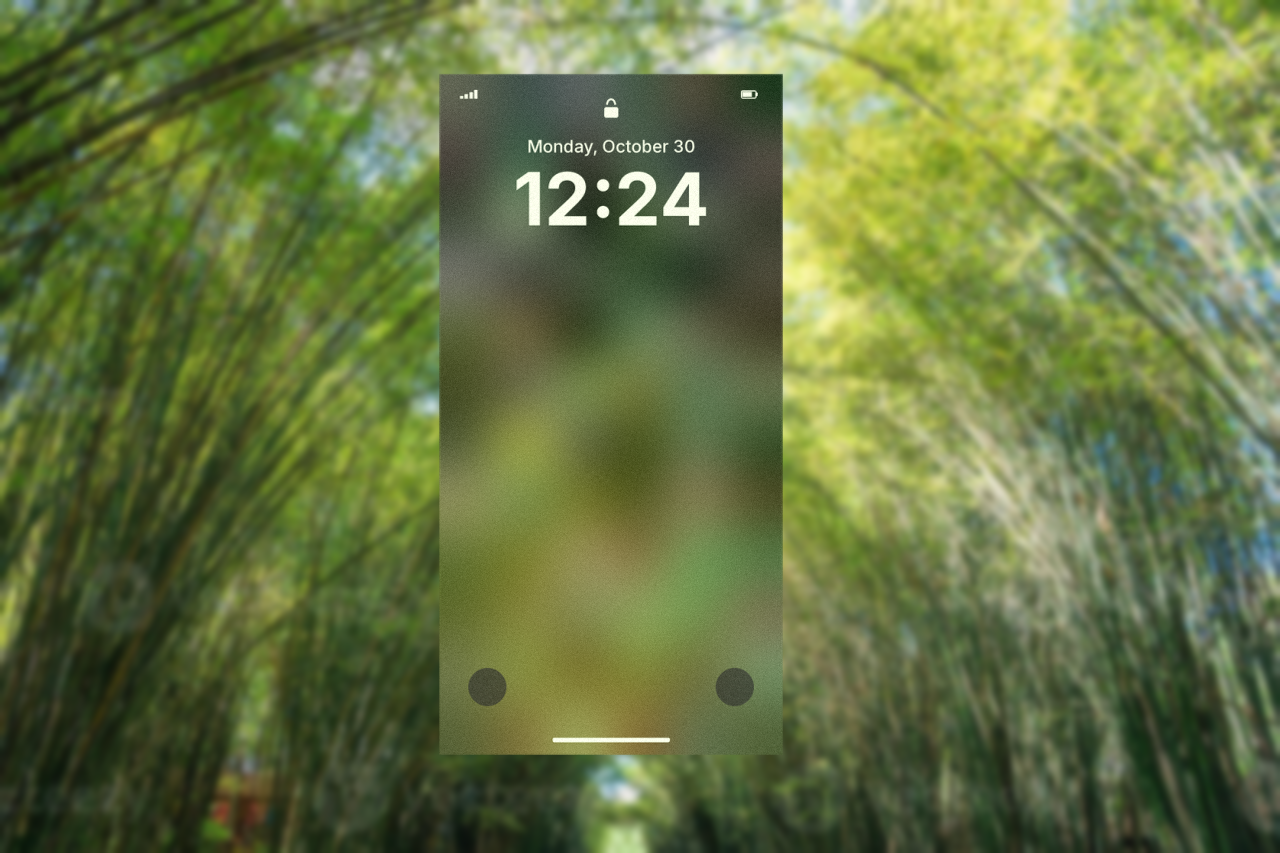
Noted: **12:24**
